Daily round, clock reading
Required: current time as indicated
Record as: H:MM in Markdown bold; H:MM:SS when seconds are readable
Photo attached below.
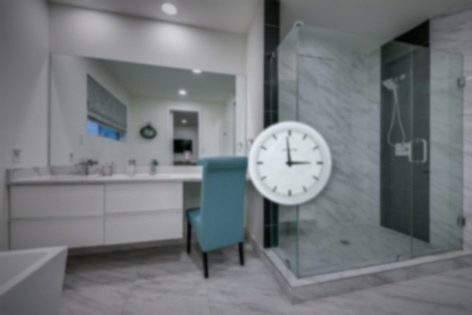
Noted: **2:59**
